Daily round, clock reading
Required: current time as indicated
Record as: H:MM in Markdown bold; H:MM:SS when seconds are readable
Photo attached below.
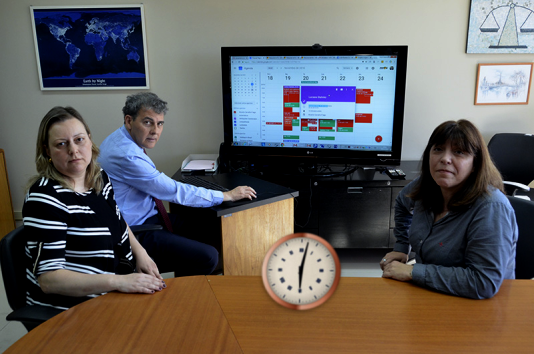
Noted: **6:02**
